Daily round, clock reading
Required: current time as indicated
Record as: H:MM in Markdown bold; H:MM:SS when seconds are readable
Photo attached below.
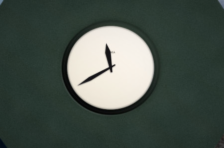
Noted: **11:40**
